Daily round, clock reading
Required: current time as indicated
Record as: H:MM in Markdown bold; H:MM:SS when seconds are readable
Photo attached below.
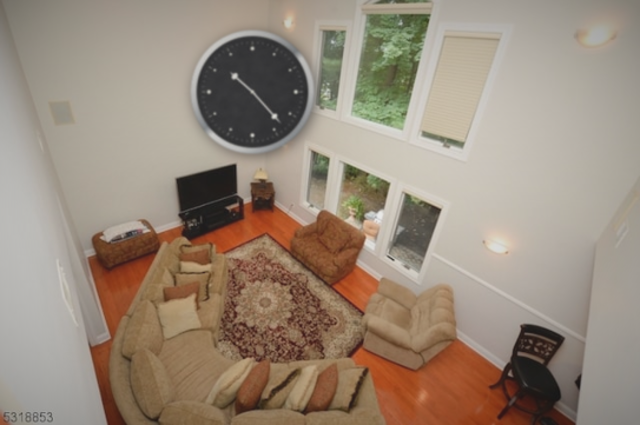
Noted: **10:23**
